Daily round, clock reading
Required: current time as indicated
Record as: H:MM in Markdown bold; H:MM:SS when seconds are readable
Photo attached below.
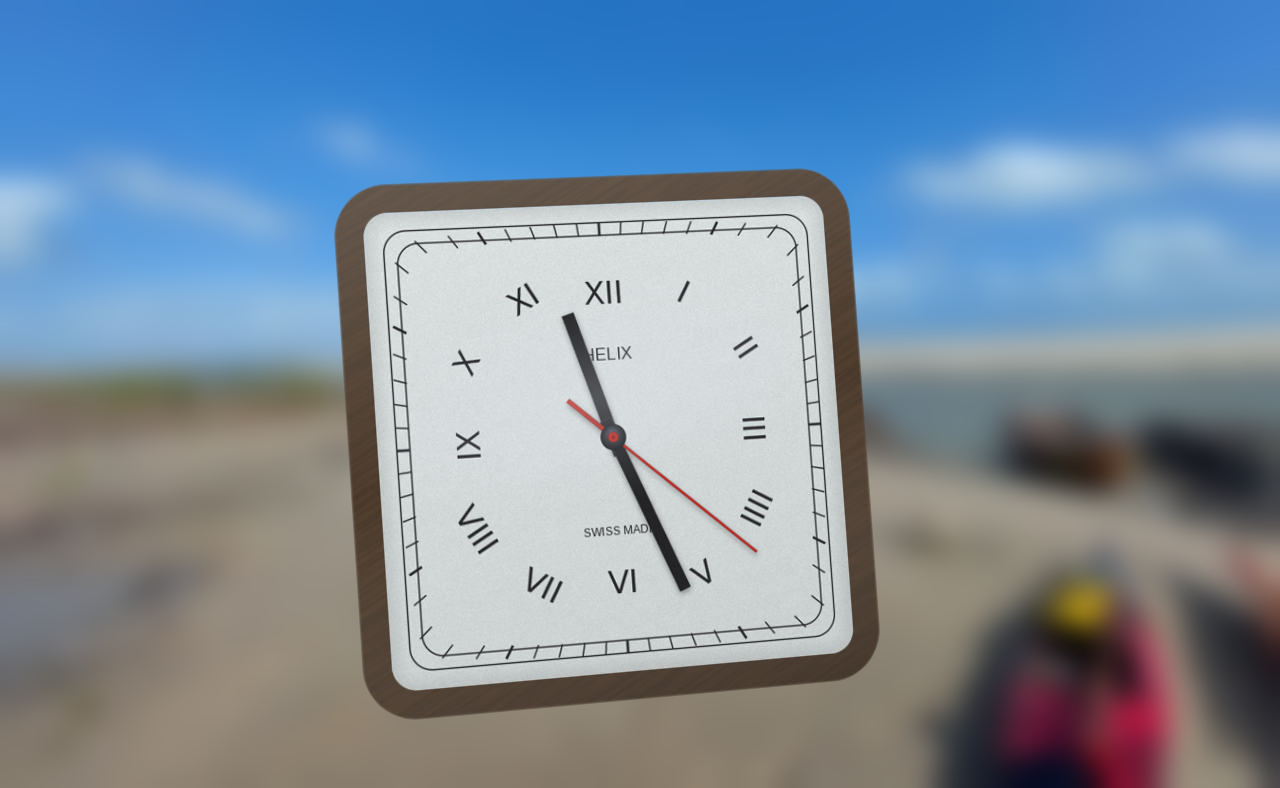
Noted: **11:26:22**
